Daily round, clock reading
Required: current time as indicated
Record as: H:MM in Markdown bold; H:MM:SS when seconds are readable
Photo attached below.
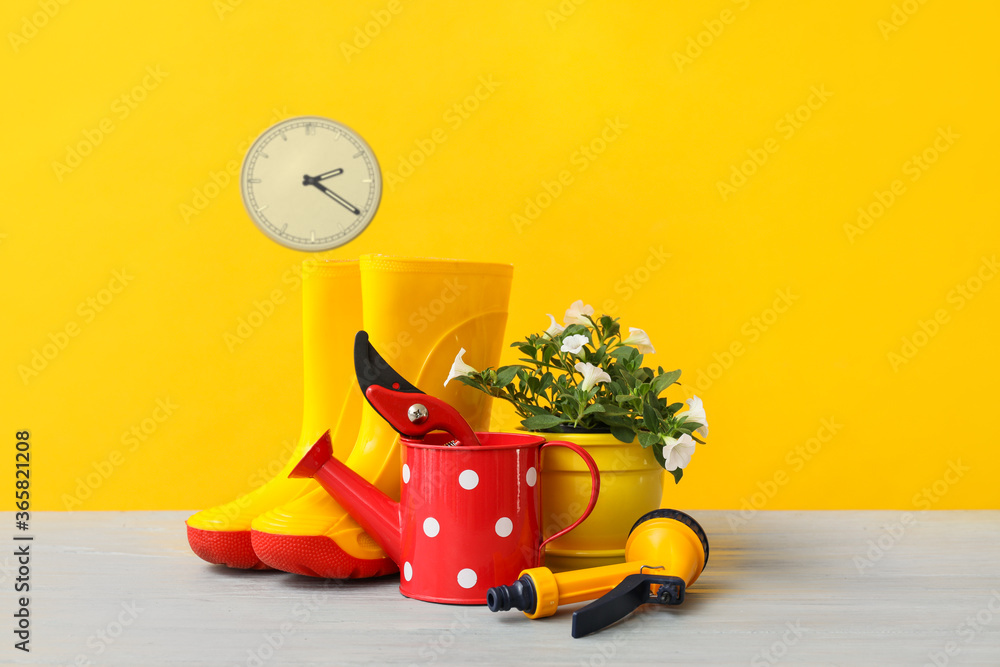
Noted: **2:21**
